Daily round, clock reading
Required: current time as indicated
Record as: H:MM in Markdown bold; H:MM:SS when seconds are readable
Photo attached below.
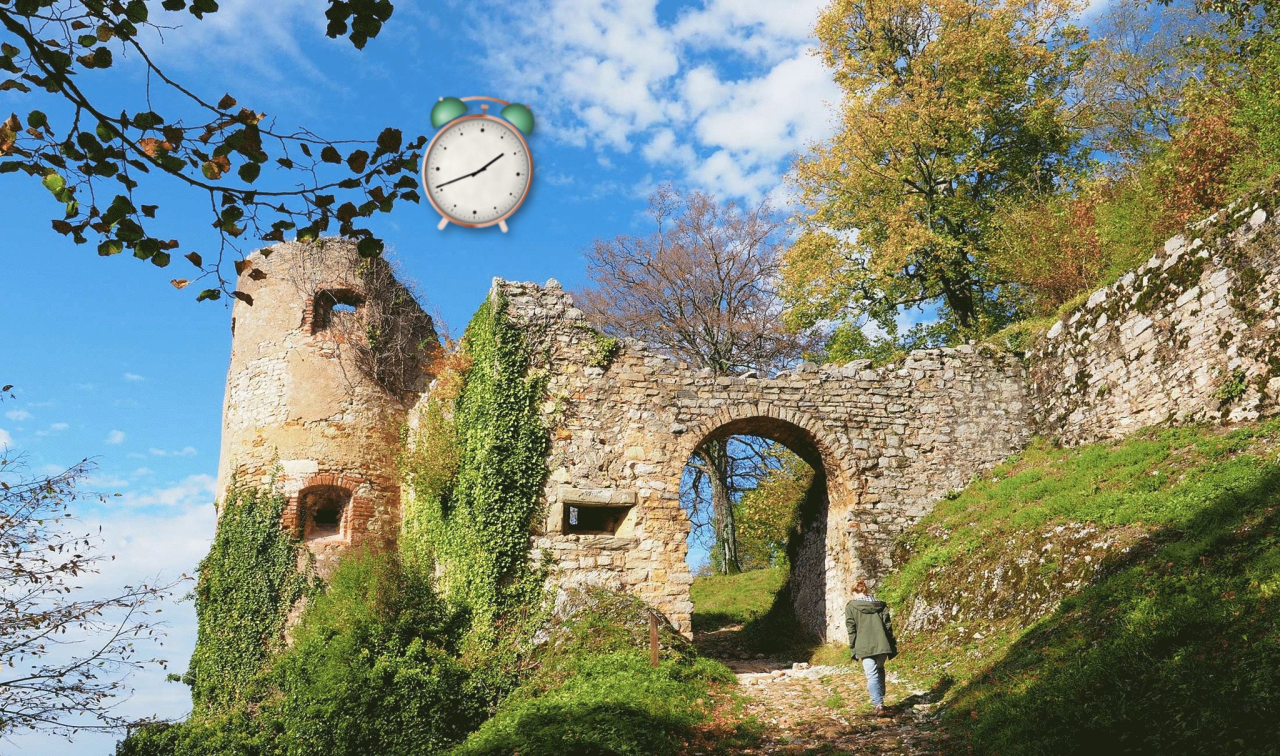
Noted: **1:41**
